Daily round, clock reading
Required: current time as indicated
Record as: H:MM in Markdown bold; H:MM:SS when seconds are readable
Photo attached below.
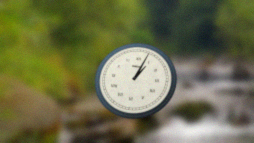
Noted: **1:03**
